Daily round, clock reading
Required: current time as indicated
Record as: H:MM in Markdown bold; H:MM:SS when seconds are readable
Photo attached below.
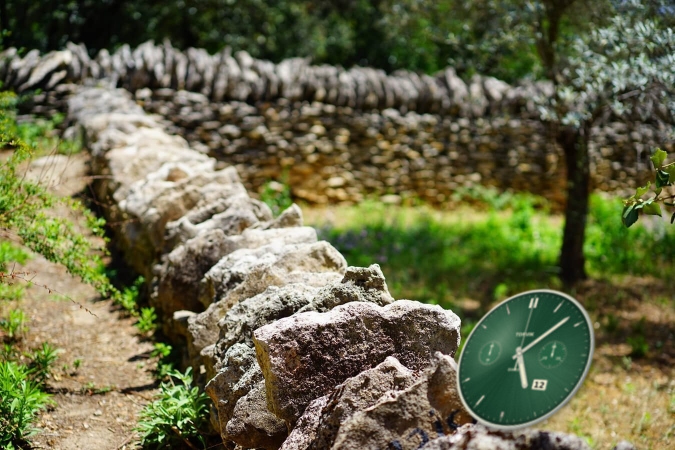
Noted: **5:08**
